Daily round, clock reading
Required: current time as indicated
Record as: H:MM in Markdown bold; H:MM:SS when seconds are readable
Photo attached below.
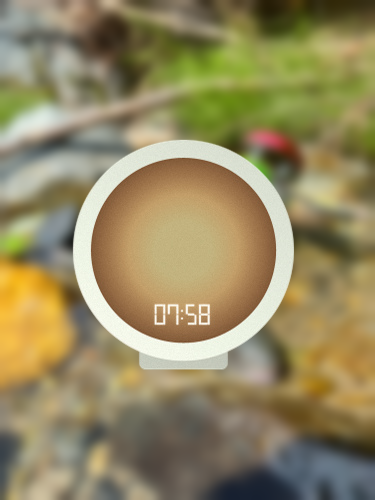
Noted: **7:58**
